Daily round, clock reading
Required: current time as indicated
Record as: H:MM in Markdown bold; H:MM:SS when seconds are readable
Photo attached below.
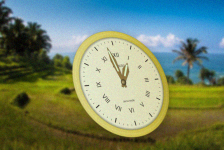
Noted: **12:58**
